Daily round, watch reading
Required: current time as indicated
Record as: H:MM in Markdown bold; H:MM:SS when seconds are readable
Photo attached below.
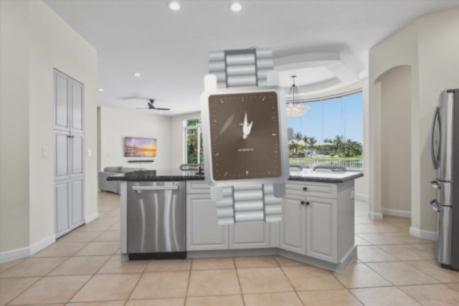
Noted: **1:01**
